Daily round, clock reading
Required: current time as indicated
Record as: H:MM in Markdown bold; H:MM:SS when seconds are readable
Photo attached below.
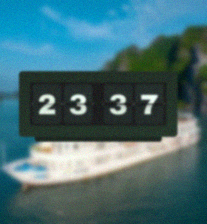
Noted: **23:37**
